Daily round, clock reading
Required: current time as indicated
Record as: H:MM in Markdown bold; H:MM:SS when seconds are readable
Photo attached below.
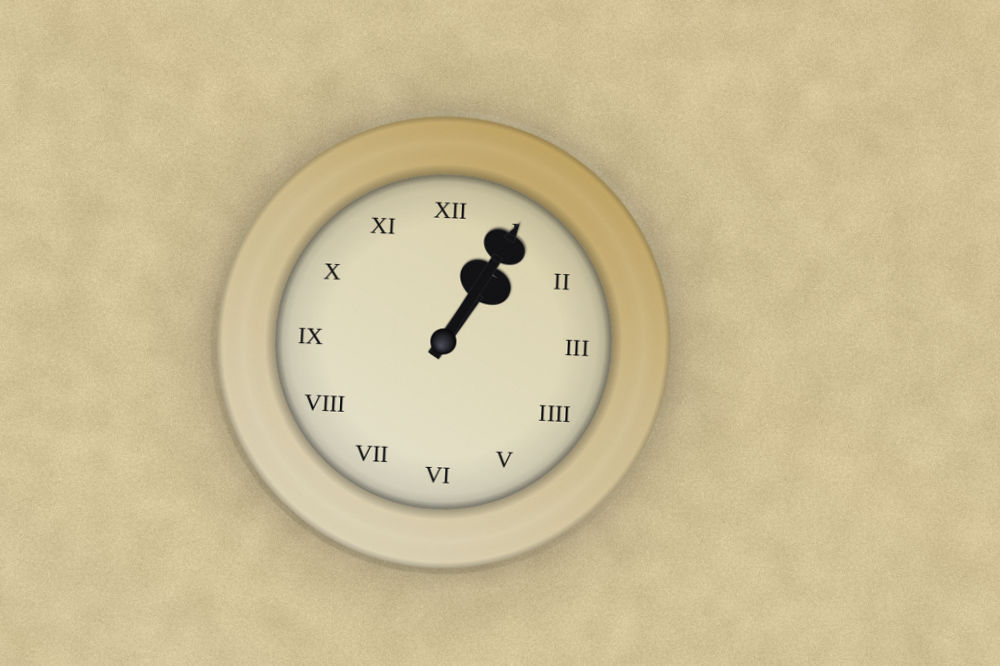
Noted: **1:05**
